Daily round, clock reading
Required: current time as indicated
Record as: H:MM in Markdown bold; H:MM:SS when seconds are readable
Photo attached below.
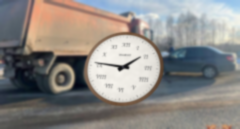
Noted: **1:46**
